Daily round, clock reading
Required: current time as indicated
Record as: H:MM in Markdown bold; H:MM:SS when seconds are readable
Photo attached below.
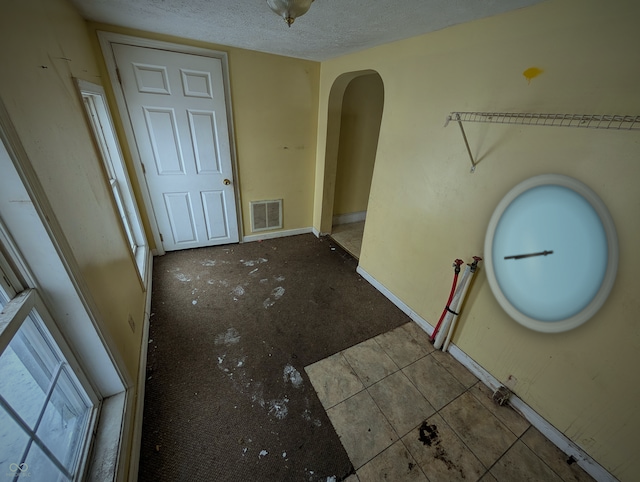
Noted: **8:44**
